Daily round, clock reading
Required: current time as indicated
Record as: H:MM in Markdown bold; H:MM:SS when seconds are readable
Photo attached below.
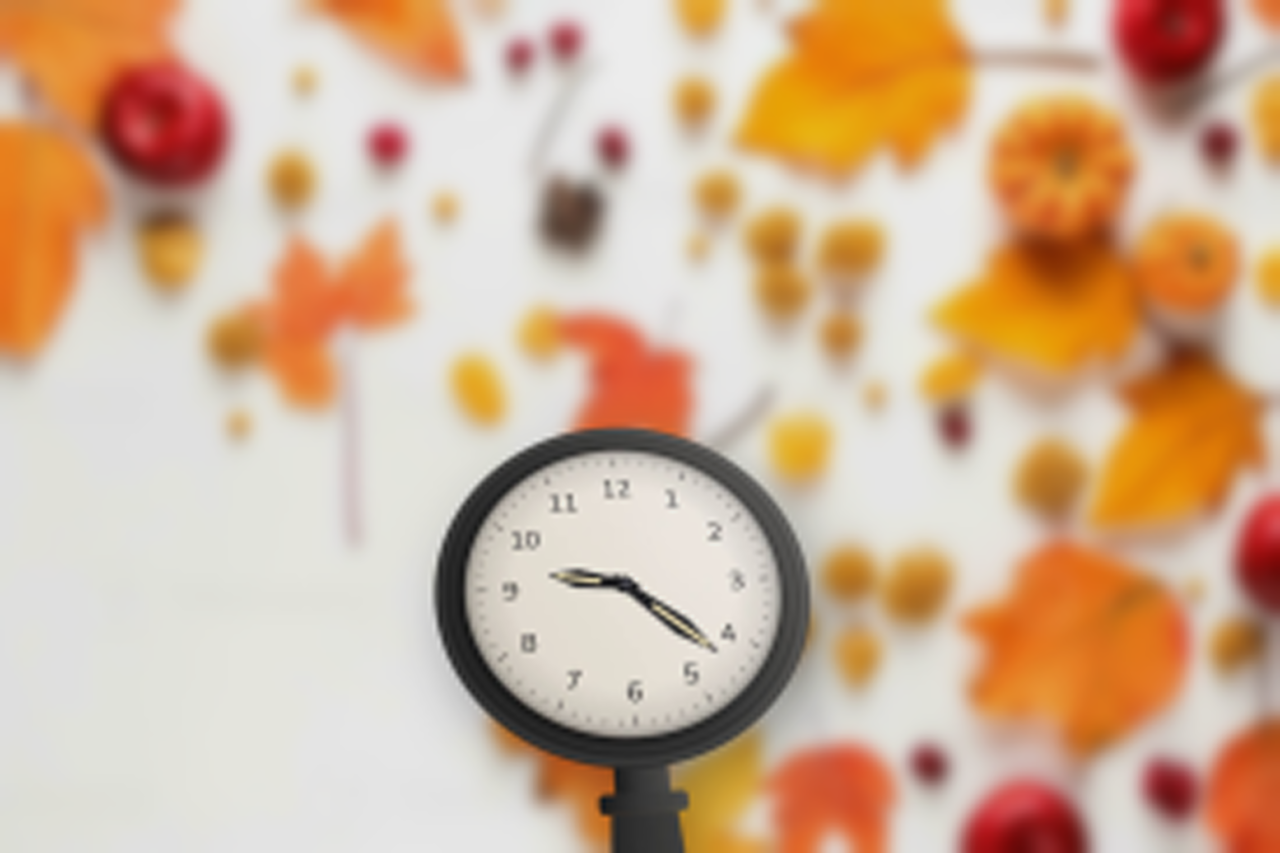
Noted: **9:22**
